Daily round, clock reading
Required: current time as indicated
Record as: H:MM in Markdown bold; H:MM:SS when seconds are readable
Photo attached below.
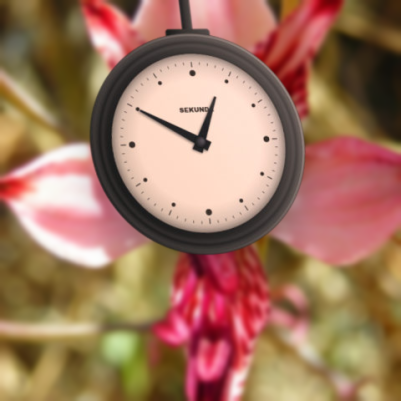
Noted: **12:50**
